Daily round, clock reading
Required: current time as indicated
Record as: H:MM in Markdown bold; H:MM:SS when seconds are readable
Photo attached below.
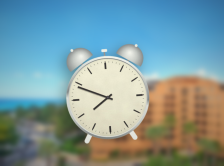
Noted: **7:49**
